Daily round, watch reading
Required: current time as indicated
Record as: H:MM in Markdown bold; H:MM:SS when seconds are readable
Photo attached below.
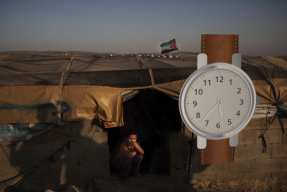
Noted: **5:37**
